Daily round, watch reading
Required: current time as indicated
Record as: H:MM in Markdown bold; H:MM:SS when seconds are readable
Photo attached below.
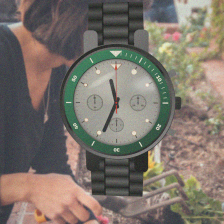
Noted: **11:34**
